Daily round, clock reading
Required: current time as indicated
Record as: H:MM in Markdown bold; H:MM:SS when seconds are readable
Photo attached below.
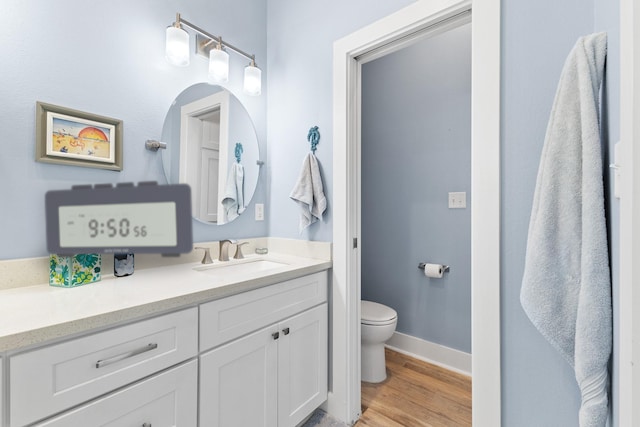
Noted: **9:50:56**
